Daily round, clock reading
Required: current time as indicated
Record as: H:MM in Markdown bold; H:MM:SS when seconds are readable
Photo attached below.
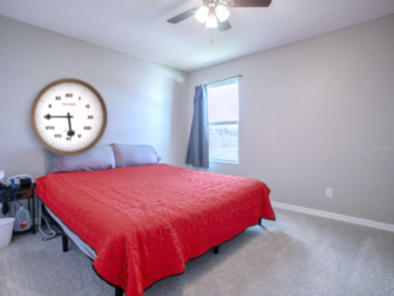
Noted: **5:45**
